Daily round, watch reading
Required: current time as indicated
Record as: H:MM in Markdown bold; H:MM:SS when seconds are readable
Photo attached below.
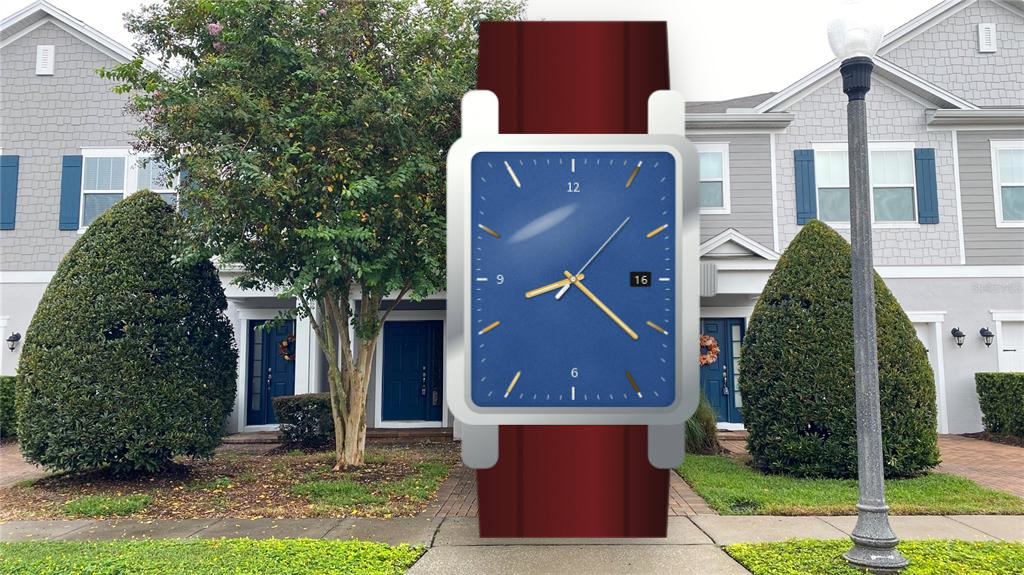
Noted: **8:22:07**
